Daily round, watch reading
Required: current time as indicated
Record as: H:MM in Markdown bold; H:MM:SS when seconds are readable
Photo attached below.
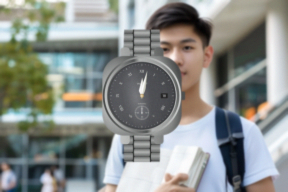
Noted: **12:02**
